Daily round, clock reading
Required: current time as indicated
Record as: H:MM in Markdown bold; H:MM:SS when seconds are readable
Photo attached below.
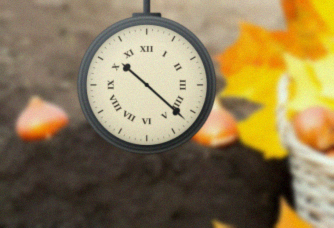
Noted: **10:22**
